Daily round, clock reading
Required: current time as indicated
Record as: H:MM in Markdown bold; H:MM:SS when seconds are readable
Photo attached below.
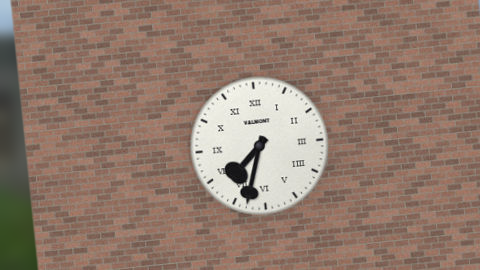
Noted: **7:33**
